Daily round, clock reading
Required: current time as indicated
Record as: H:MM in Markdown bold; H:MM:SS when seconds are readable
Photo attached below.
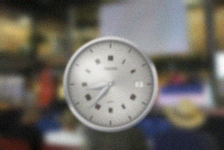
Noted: **8:37**
